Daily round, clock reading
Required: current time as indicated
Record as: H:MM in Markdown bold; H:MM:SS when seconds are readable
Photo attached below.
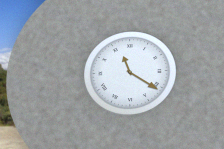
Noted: **11:21**
